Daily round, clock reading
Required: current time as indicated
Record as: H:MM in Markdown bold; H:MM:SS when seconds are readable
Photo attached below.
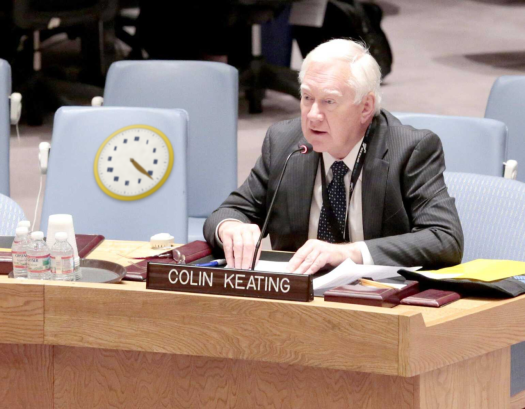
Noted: **4:21**
